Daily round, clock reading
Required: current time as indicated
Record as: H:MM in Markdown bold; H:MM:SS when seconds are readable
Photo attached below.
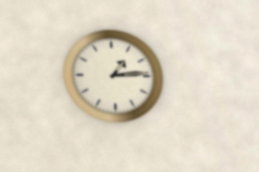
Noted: **1:14**
